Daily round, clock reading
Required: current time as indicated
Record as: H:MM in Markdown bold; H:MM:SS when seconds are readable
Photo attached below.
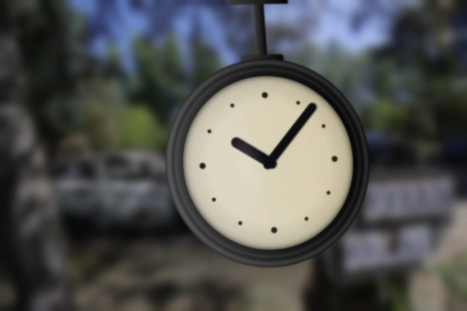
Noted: **10:07**
